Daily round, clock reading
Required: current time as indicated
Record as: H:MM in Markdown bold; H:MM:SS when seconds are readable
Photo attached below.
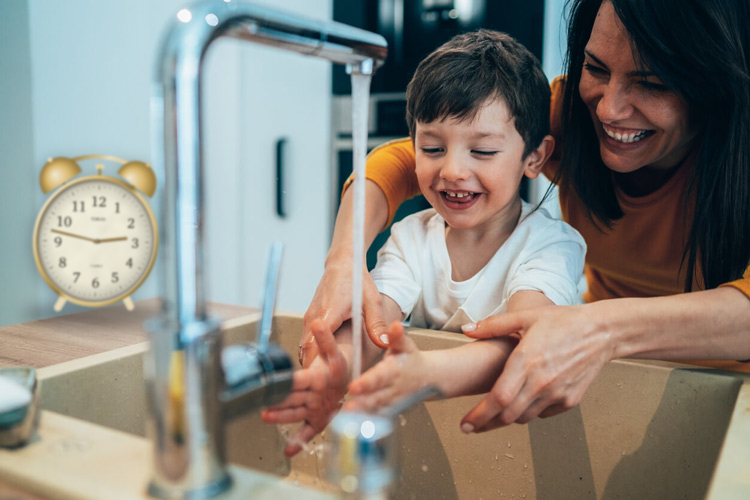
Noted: **2:47**
